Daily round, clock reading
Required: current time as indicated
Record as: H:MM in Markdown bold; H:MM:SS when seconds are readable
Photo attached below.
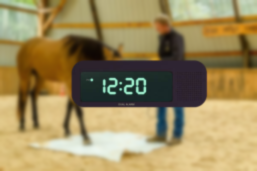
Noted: **12:20**
